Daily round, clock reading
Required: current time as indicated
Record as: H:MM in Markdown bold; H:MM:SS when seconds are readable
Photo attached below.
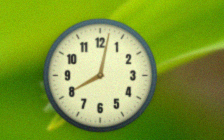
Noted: **8:02**
